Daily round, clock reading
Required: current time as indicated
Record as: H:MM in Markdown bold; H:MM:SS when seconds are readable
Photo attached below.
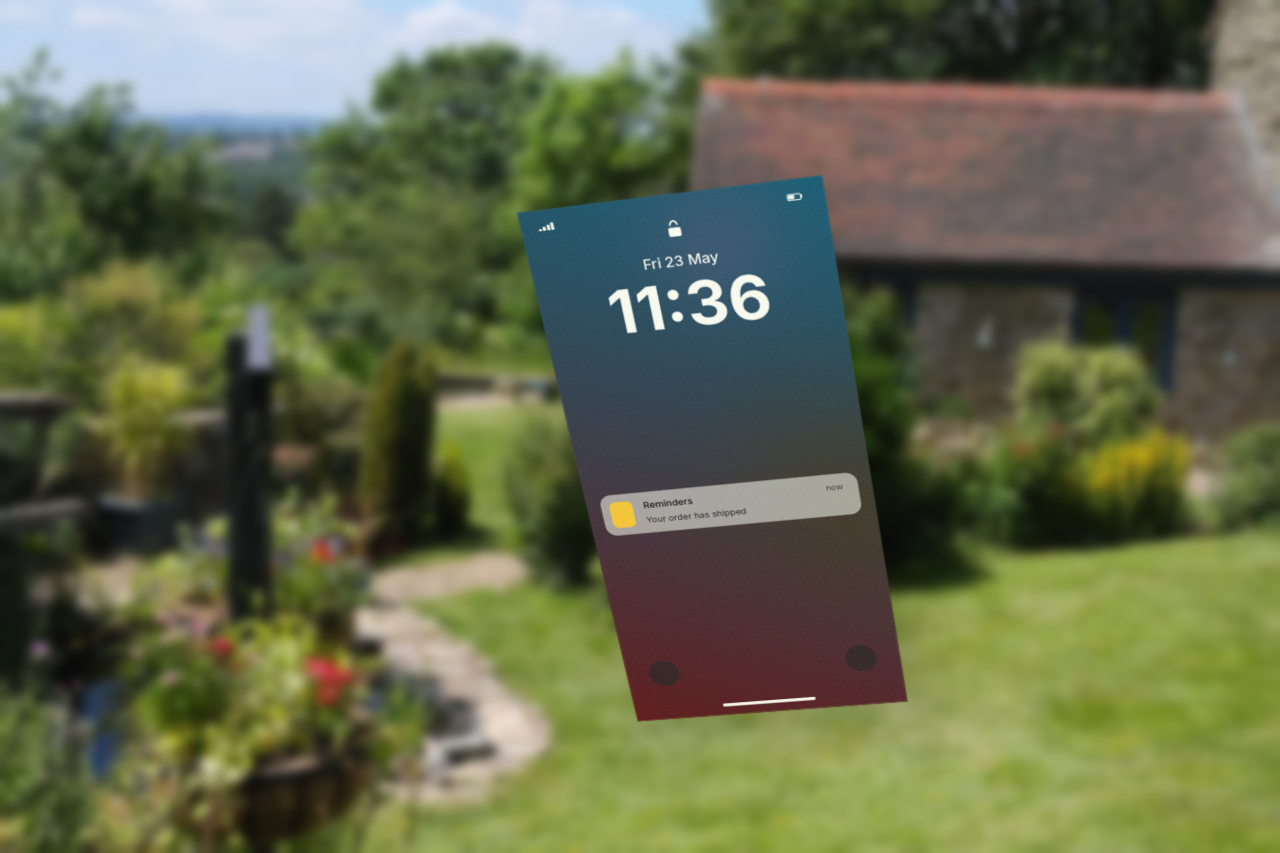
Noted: **11:36**
